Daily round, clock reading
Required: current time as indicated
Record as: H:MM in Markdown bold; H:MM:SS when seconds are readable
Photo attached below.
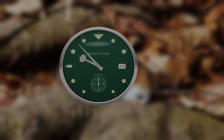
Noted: **9:53**
